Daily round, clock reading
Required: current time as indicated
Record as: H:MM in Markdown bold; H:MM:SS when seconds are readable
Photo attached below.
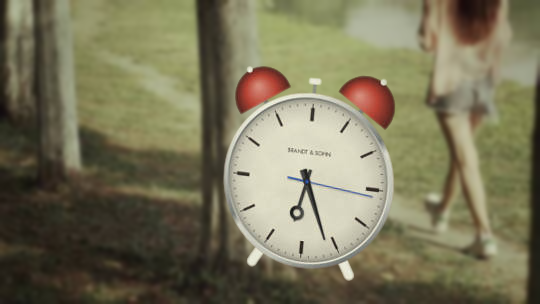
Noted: **6:26:16**
